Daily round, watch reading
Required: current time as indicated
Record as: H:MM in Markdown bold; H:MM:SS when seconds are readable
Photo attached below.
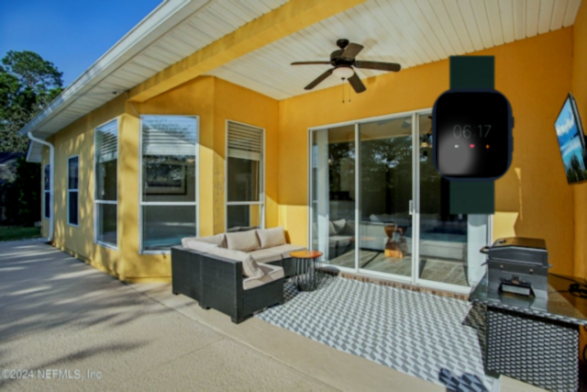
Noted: **6:17**
